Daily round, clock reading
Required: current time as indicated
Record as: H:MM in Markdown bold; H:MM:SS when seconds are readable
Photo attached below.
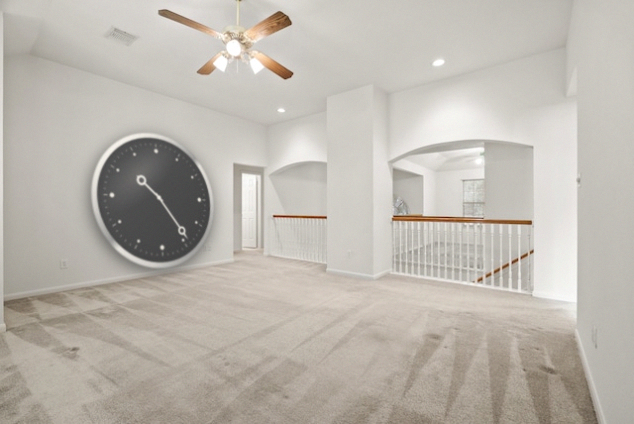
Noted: **10:24**
